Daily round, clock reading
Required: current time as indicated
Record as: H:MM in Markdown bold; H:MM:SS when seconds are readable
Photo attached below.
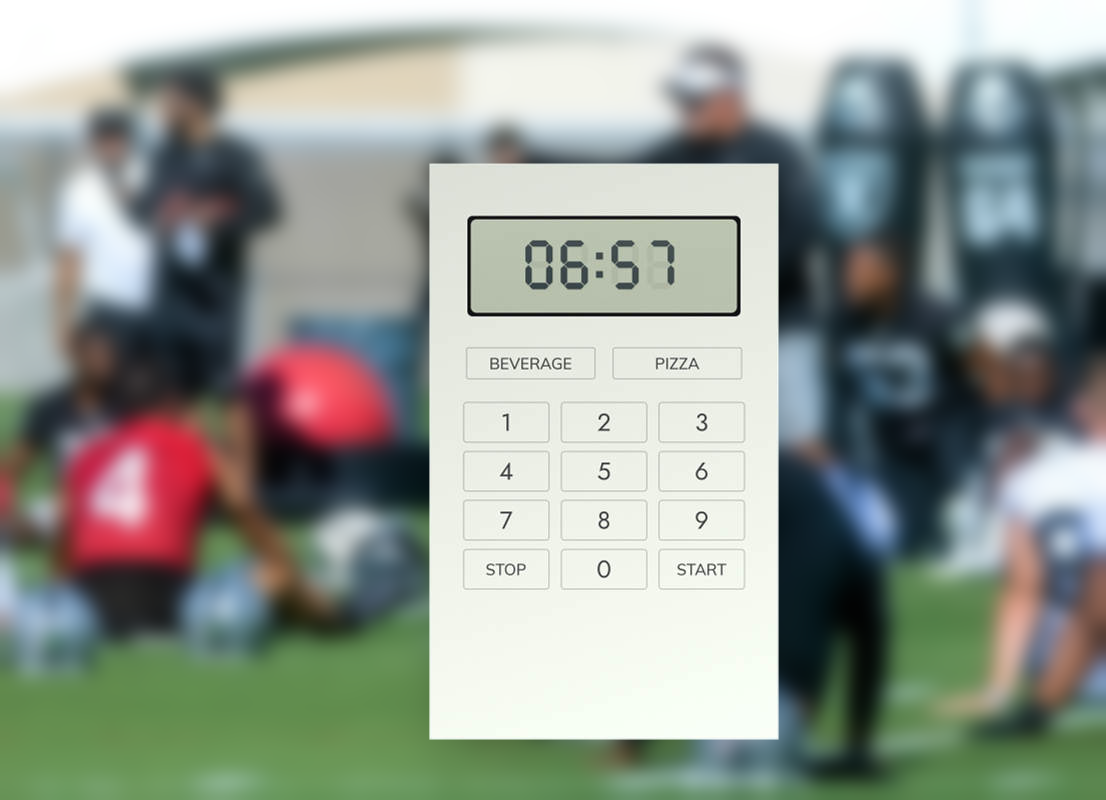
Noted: **6:57**
